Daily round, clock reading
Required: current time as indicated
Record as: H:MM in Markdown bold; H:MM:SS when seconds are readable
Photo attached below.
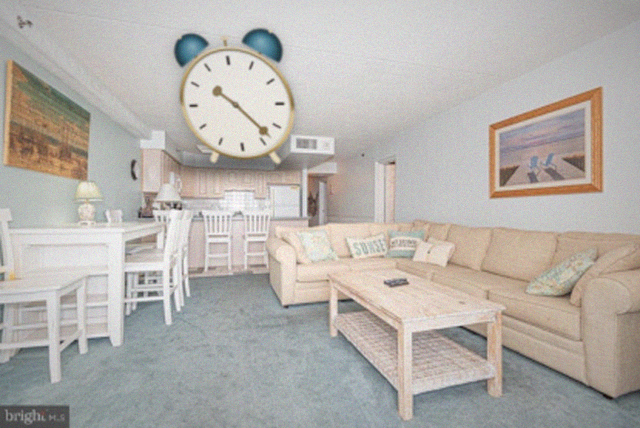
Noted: **10:23**
